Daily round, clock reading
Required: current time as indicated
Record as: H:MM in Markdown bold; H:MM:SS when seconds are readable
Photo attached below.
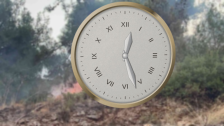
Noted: **12:27**
